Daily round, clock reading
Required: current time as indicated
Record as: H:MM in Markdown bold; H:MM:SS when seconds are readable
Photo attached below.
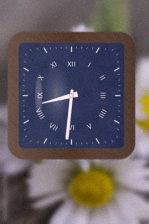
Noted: **8:31**
